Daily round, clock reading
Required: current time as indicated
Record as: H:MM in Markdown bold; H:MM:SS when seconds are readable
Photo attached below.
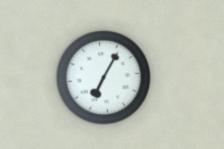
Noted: **7:06**
